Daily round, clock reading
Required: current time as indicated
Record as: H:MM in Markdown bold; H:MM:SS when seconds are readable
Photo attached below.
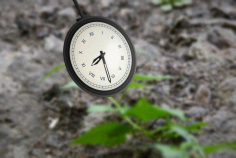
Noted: **8:32**
